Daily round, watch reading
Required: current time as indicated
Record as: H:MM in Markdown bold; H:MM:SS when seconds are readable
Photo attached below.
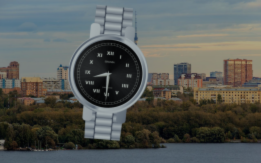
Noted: **8:30**
